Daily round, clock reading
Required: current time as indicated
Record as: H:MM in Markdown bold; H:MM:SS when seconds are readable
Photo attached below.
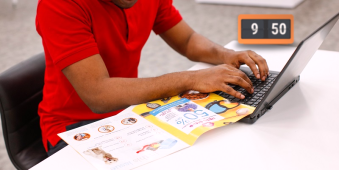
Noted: **9:50**
